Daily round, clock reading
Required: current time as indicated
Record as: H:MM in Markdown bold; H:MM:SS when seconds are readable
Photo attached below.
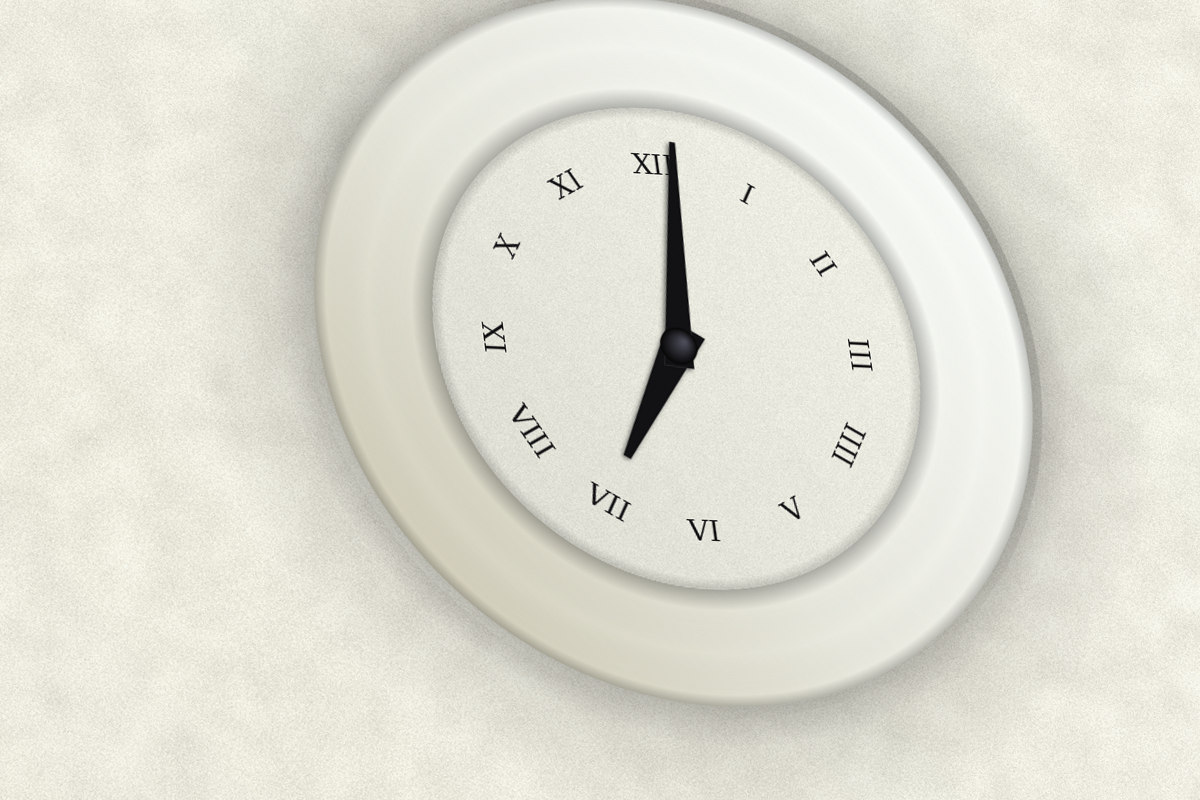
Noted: **7:01**
